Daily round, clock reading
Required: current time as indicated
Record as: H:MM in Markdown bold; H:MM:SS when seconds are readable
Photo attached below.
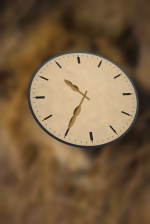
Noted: **10:35**
